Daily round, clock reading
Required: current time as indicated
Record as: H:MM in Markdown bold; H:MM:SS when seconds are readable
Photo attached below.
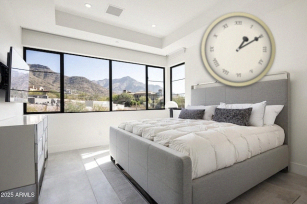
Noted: **1:10**
